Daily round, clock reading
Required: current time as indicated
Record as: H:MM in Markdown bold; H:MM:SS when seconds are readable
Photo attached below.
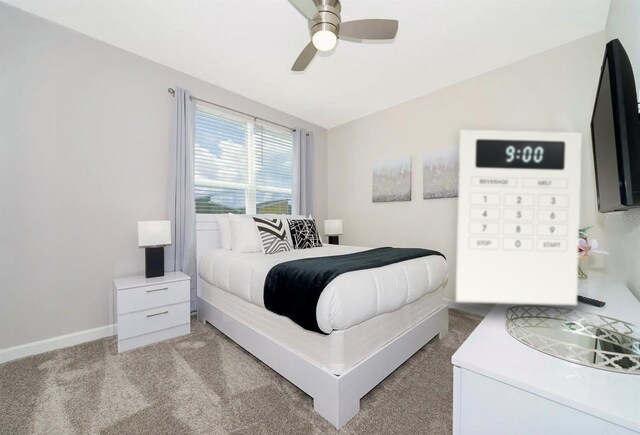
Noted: **9:00**
